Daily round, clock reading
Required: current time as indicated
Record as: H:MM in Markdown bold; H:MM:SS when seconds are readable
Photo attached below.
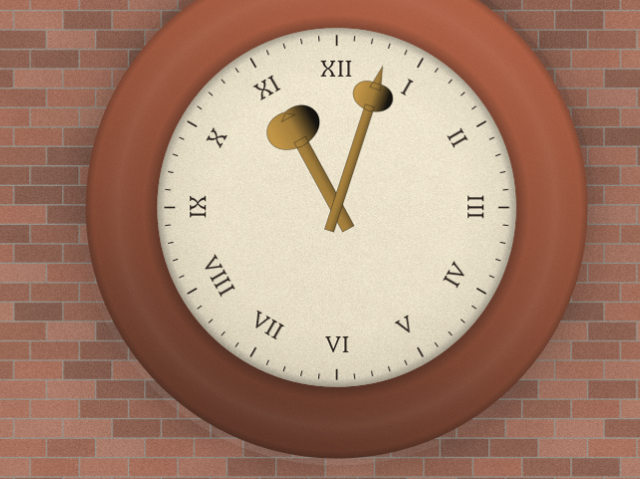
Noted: **11:03**
